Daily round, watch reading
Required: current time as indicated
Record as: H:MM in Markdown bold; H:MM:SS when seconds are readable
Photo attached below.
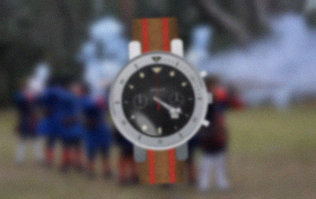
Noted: **4:20**
